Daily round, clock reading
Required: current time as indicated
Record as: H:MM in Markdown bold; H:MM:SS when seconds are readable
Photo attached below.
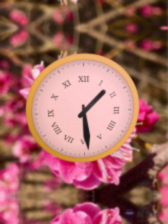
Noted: **1:29**
